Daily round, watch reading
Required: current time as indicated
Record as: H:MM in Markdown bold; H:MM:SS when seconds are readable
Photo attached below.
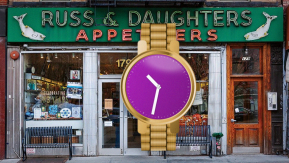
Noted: **10:32**
